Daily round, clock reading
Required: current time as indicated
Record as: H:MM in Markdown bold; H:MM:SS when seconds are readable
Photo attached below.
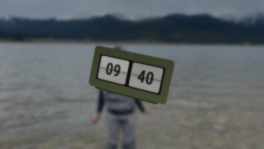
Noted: **9:40**
